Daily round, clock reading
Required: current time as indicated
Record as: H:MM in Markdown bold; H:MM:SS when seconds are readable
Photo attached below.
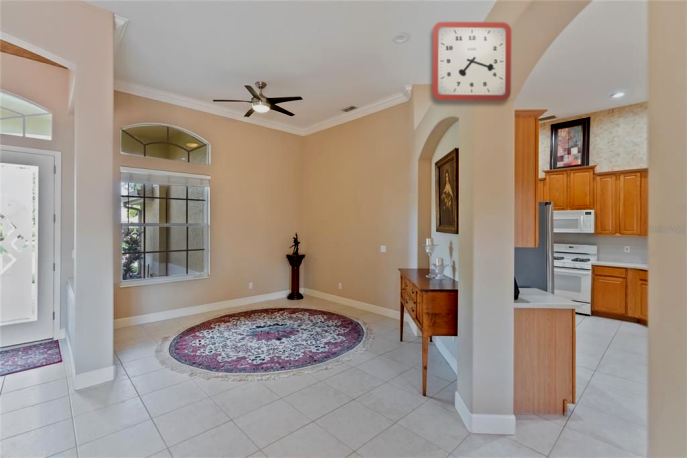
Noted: **7:18**
